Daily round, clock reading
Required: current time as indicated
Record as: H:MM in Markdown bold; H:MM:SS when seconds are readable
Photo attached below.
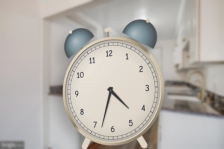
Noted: **4:33**
